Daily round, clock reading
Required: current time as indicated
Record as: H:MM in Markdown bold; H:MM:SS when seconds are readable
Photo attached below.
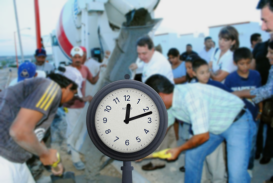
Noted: **12:12**
